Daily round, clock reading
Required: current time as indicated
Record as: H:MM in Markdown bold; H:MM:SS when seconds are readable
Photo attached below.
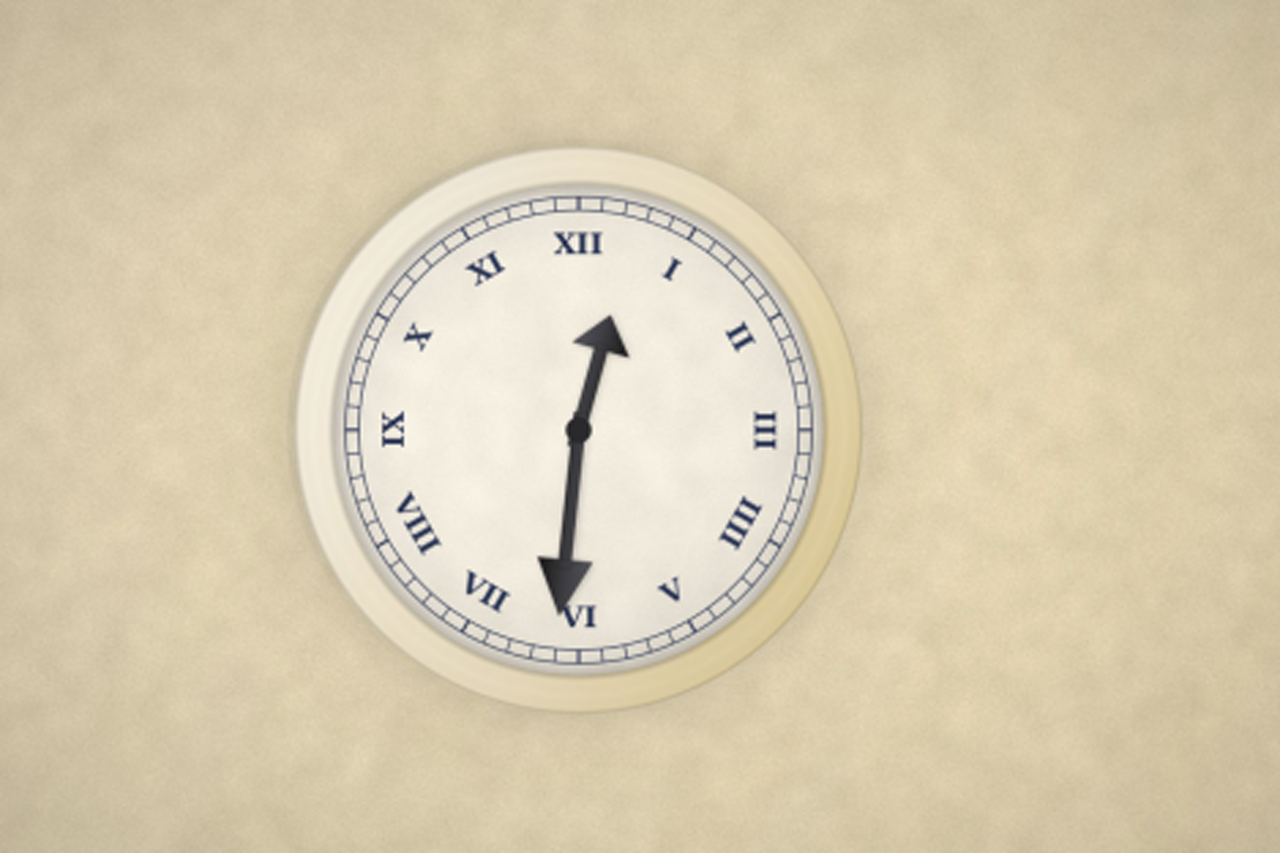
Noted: **12:31**
